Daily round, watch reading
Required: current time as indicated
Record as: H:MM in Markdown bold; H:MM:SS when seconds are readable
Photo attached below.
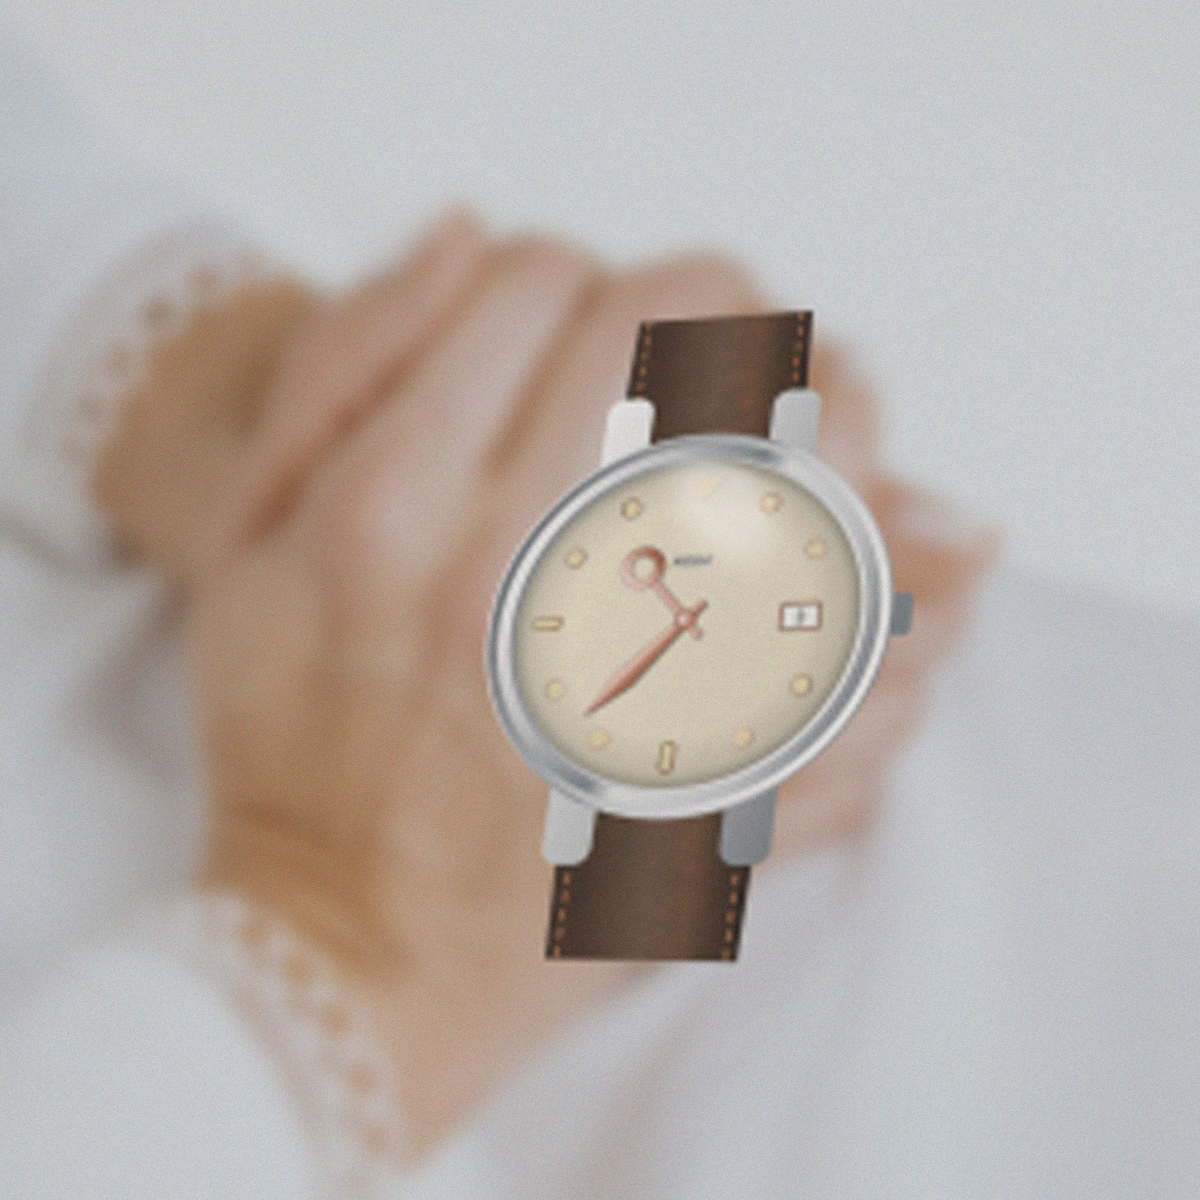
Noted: **10:37**
